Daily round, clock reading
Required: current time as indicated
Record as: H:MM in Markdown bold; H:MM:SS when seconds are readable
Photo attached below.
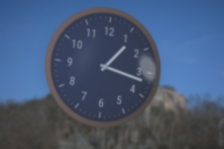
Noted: **1:17**
